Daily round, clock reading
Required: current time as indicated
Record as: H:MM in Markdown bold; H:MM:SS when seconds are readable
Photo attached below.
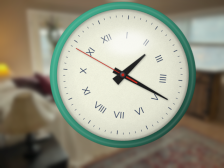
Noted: **2:23:54**
